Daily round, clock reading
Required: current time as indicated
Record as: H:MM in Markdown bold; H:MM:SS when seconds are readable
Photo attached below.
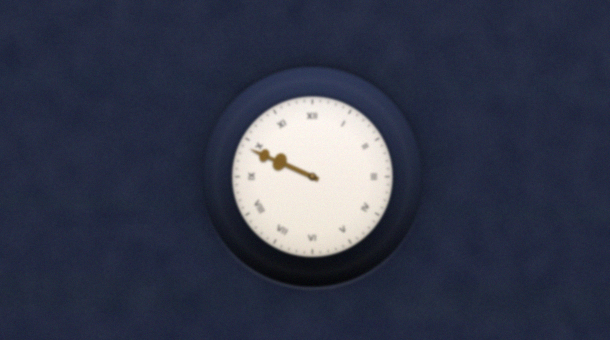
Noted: **9:49**
